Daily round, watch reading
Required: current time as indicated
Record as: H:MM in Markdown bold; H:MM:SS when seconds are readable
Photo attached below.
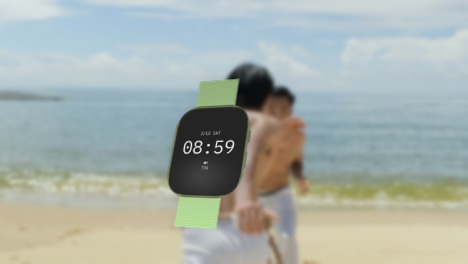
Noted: **8:59**
